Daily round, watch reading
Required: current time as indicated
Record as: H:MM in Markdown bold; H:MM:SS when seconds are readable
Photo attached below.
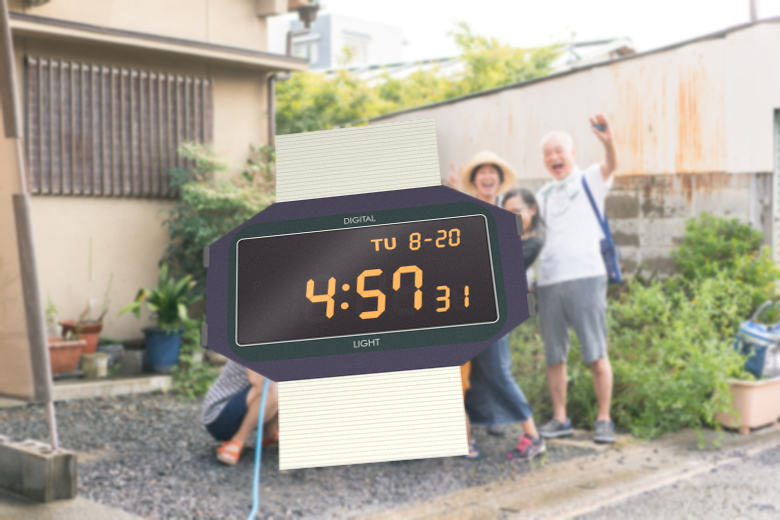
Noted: **4:57:31**
